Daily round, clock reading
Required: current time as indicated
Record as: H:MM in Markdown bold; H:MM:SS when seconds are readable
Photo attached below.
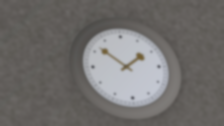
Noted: **1:52**
